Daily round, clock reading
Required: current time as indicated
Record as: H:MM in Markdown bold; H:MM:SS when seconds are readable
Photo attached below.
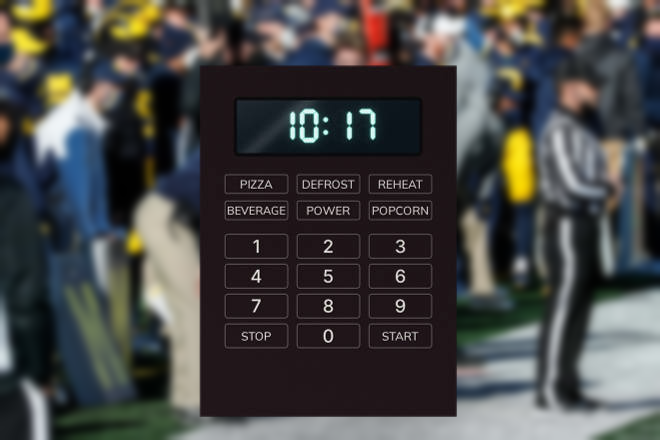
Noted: **10:17**
